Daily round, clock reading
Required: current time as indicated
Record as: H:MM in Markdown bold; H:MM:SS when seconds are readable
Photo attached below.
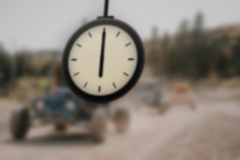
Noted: **6:00**
